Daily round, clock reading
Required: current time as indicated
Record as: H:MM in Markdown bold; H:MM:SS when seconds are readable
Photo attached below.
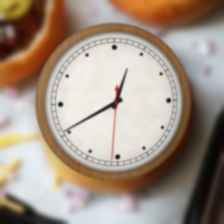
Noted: **12:40:31**
